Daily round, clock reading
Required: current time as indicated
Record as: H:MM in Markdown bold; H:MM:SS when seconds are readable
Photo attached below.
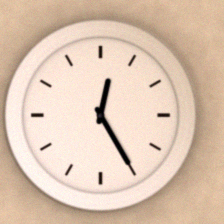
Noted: **12:25**
